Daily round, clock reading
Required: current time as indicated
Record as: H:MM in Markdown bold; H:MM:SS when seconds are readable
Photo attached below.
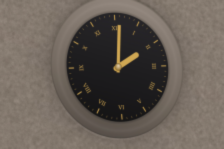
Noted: **2:01**
